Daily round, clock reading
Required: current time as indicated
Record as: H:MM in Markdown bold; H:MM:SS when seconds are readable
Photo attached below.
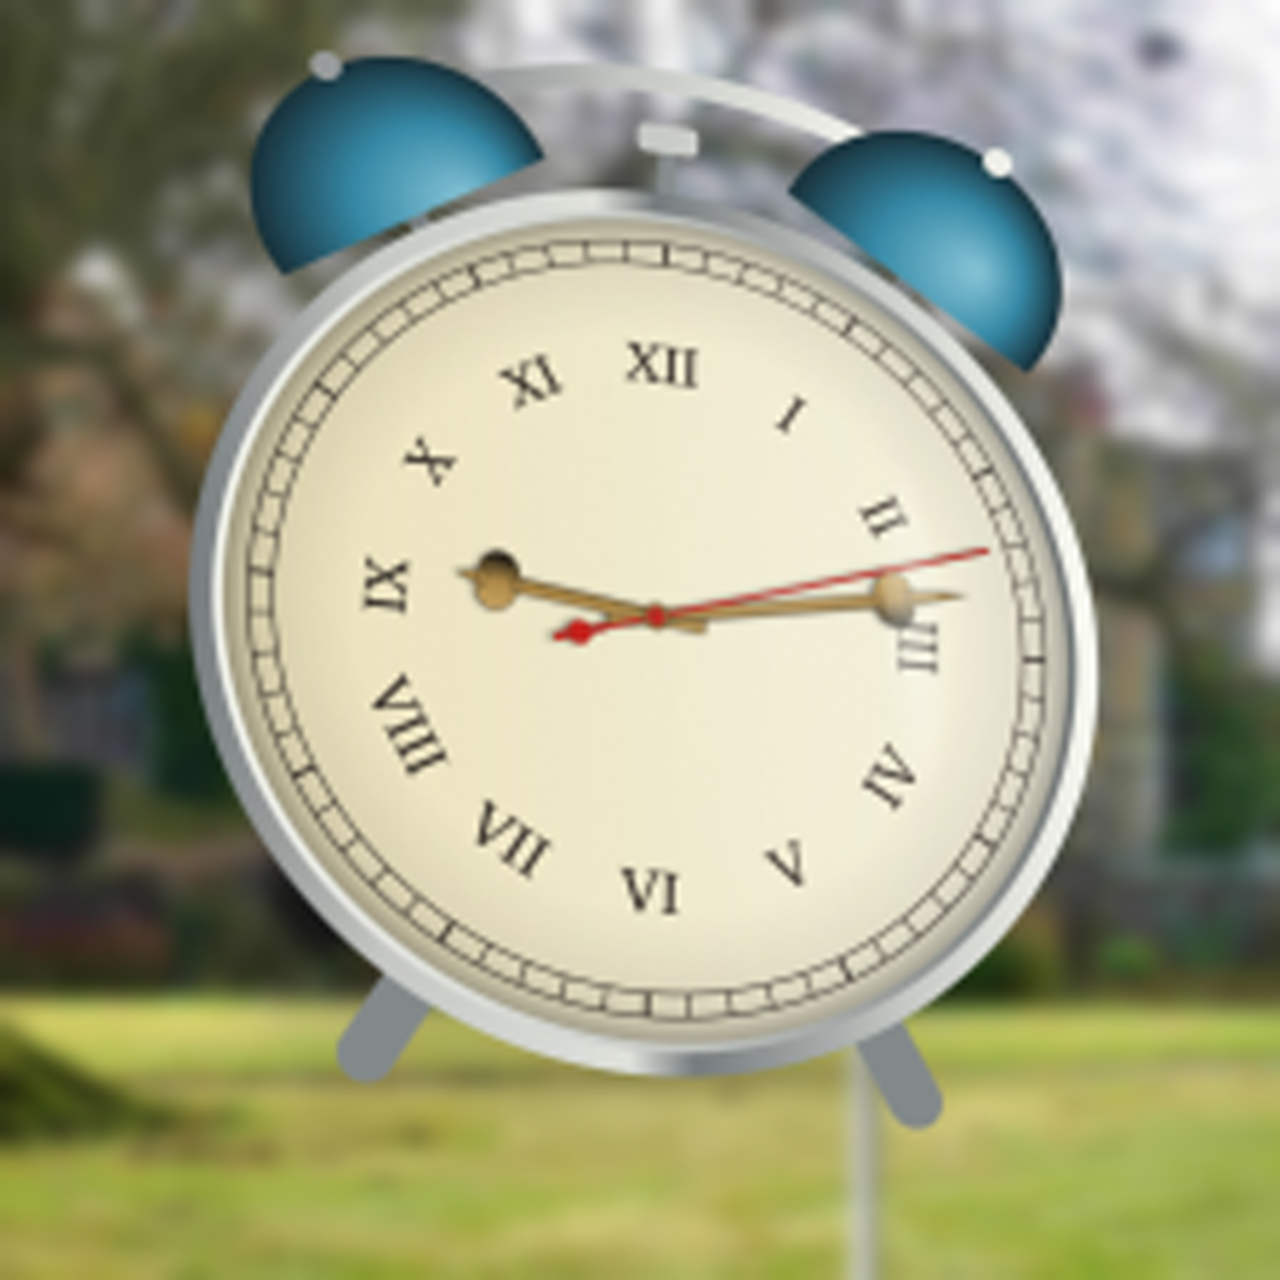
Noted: **9:13:12**
